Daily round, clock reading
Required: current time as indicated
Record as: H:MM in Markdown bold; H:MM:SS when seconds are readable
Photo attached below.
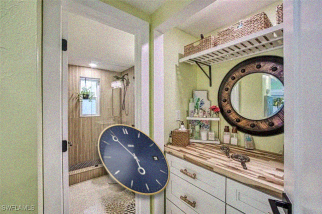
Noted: **5:54**
